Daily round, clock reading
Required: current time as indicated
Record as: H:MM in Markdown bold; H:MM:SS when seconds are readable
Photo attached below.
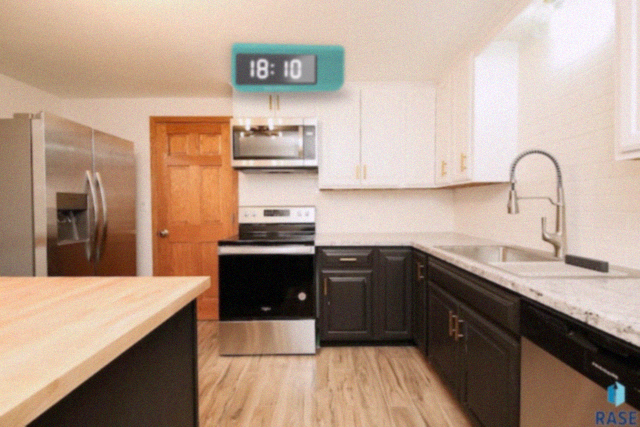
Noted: **18:10**
